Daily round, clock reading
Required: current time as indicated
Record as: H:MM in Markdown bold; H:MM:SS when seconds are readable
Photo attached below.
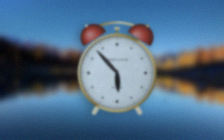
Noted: **5:53**
